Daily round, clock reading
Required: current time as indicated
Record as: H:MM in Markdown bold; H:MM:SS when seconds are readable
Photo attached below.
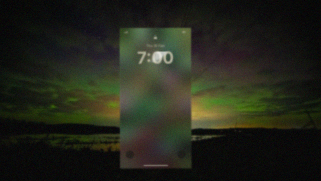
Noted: **7:00**
